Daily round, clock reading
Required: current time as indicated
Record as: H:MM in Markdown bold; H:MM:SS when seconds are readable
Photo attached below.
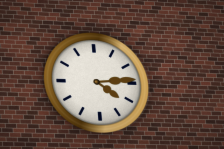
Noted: **4:14**
